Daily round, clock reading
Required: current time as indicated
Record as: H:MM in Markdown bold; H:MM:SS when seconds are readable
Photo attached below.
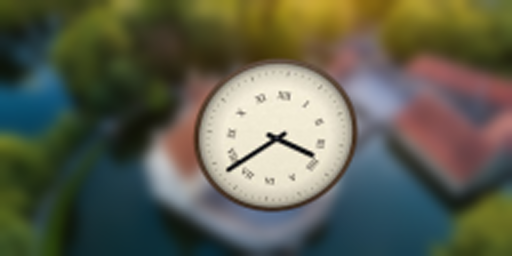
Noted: **3:38**
